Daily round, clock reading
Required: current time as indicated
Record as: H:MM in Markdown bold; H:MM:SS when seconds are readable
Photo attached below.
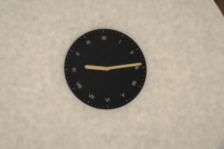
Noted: **9:14**
